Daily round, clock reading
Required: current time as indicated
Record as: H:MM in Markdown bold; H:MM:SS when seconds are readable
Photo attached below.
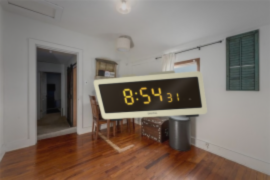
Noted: **8:54:31**
